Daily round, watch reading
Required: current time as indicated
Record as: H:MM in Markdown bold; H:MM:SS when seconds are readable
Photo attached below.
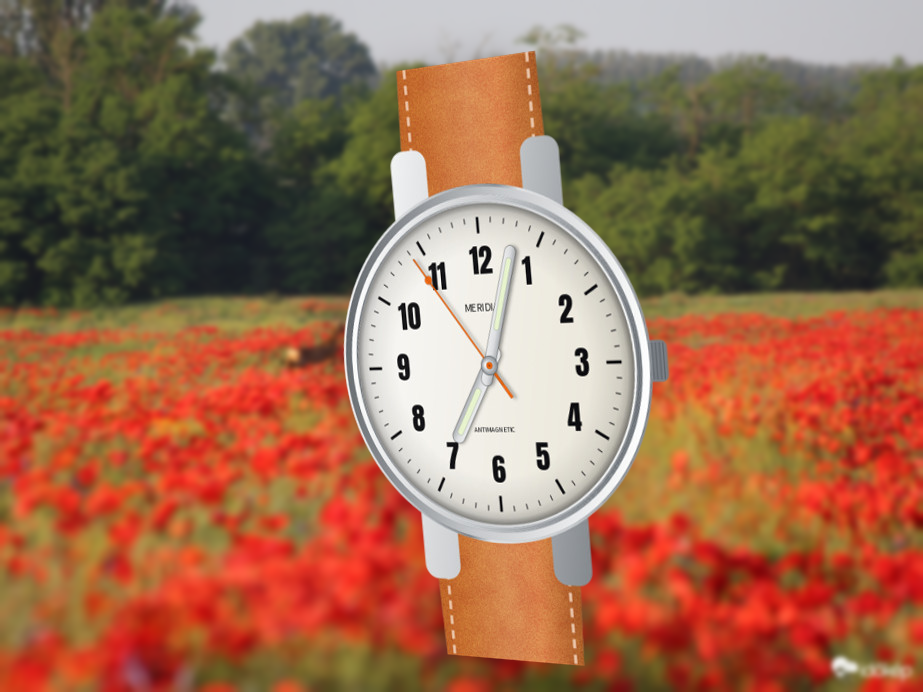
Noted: **7:02:54**
